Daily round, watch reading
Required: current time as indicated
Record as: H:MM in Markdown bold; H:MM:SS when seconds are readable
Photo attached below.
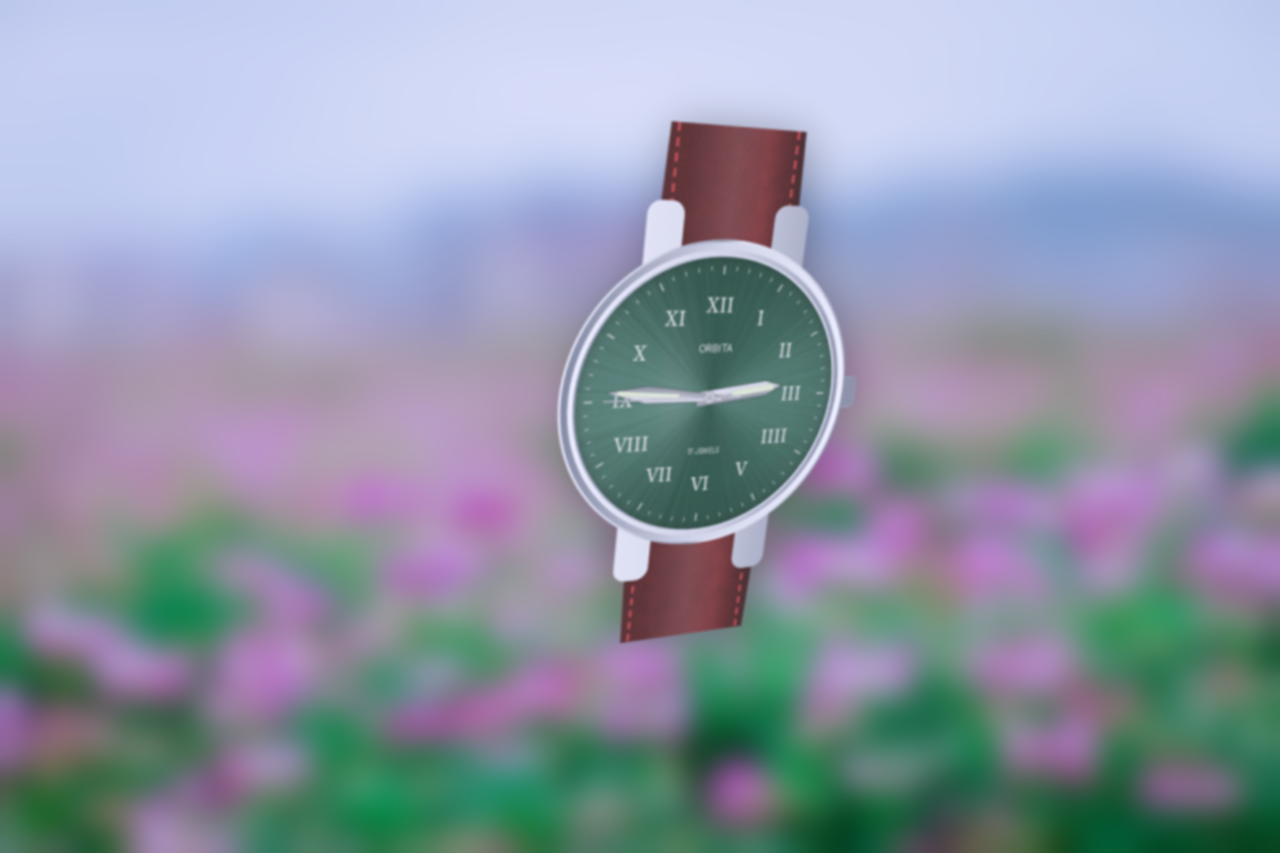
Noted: **2:45:45**
